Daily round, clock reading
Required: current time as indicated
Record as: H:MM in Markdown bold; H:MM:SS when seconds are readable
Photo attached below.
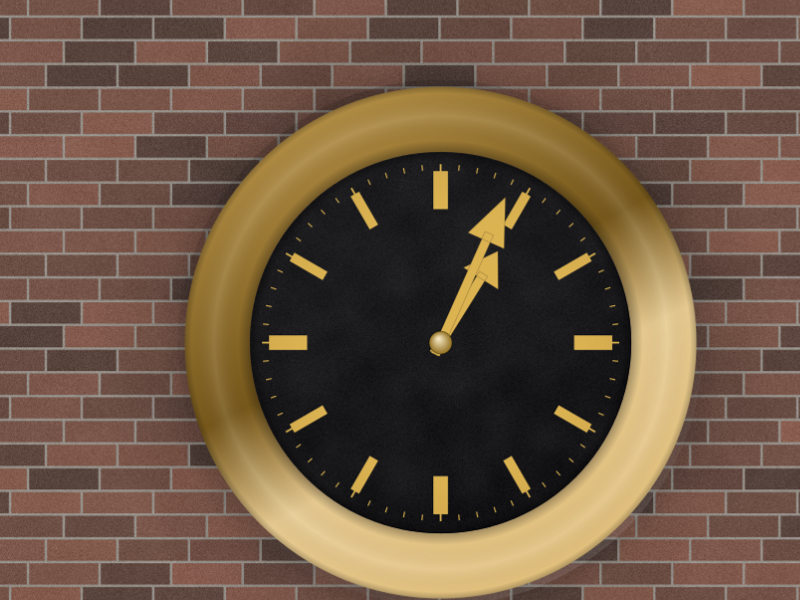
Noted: **1:04**
